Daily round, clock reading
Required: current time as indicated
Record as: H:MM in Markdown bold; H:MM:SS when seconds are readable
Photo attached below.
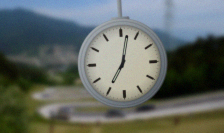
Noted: **7:02**
